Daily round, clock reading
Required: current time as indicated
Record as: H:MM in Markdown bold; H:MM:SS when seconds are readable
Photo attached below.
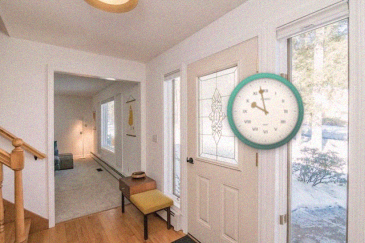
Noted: **9:58**
